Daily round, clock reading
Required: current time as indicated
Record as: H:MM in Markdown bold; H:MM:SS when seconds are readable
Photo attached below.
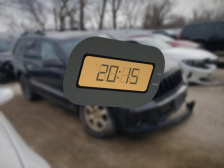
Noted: **20:15**
